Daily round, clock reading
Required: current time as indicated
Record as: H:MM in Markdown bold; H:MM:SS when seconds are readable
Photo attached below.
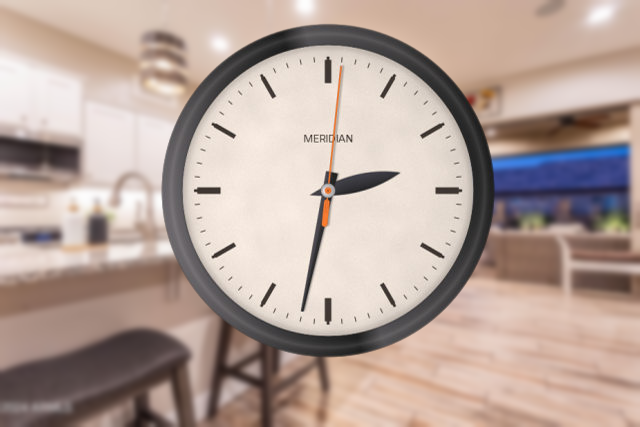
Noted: **2:32:01**
